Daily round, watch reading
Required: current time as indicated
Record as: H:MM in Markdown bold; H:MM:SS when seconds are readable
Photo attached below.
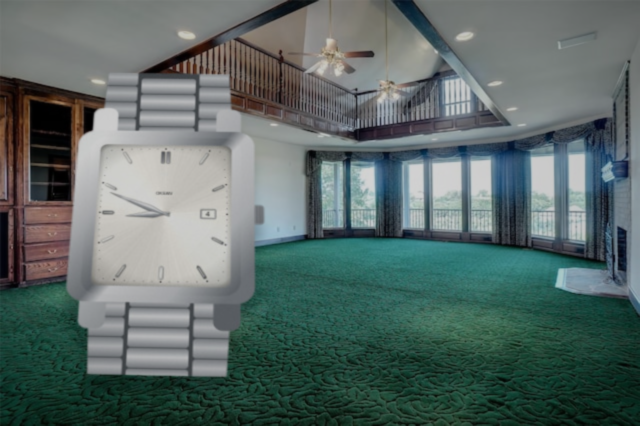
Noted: **8:49**
